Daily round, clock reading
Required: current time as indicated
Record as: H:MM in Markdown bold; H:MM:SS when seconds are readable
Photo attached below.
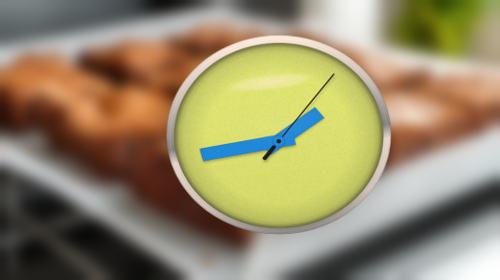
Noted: **1:43:06**
